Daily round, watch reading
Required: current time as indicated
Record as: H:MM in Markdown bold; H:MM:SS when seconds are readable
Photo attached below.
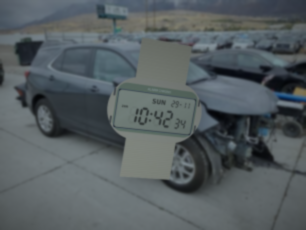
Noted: **10:42:34**
